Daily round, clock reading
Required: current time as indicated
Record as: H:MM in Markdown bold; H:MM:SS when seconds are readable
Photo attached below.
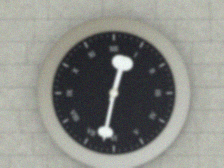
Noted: **12:32**
